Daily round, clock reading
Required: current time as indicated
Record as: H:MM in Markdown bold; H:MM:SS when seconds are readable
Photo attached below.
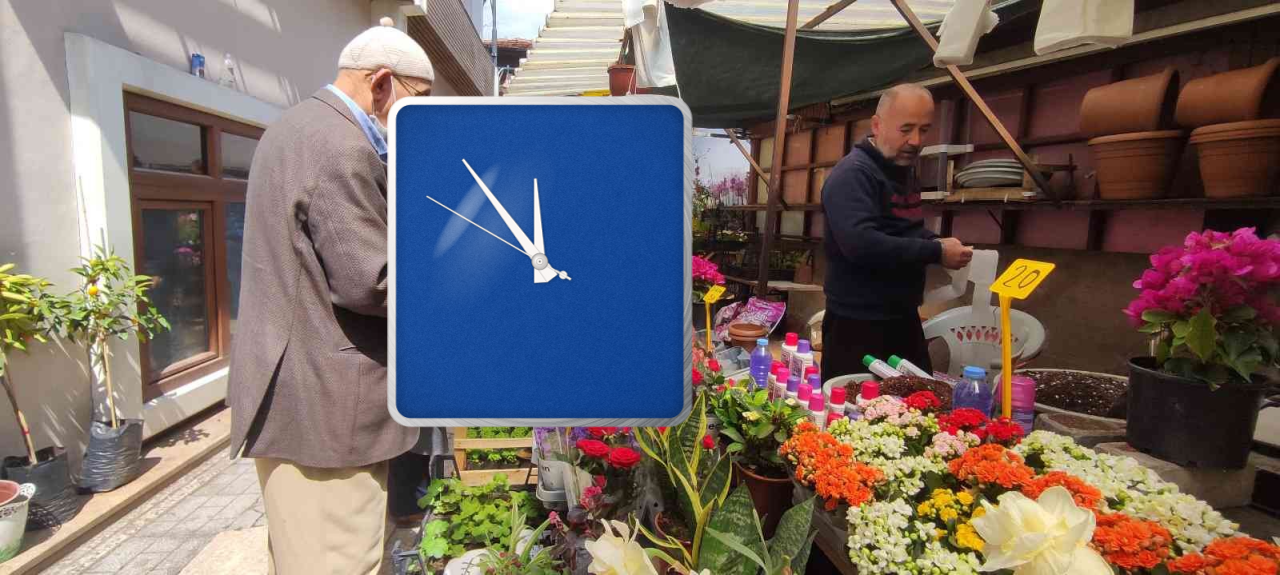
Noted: **11:53:50**
